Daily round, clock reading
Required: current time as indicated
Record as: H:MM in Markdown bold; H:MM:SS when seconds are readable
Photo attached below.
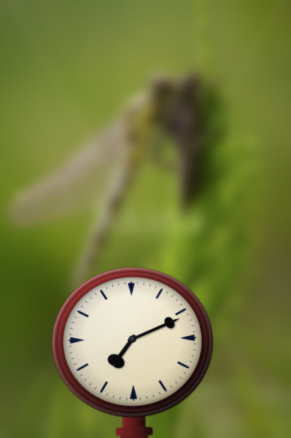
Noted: **7:11**
